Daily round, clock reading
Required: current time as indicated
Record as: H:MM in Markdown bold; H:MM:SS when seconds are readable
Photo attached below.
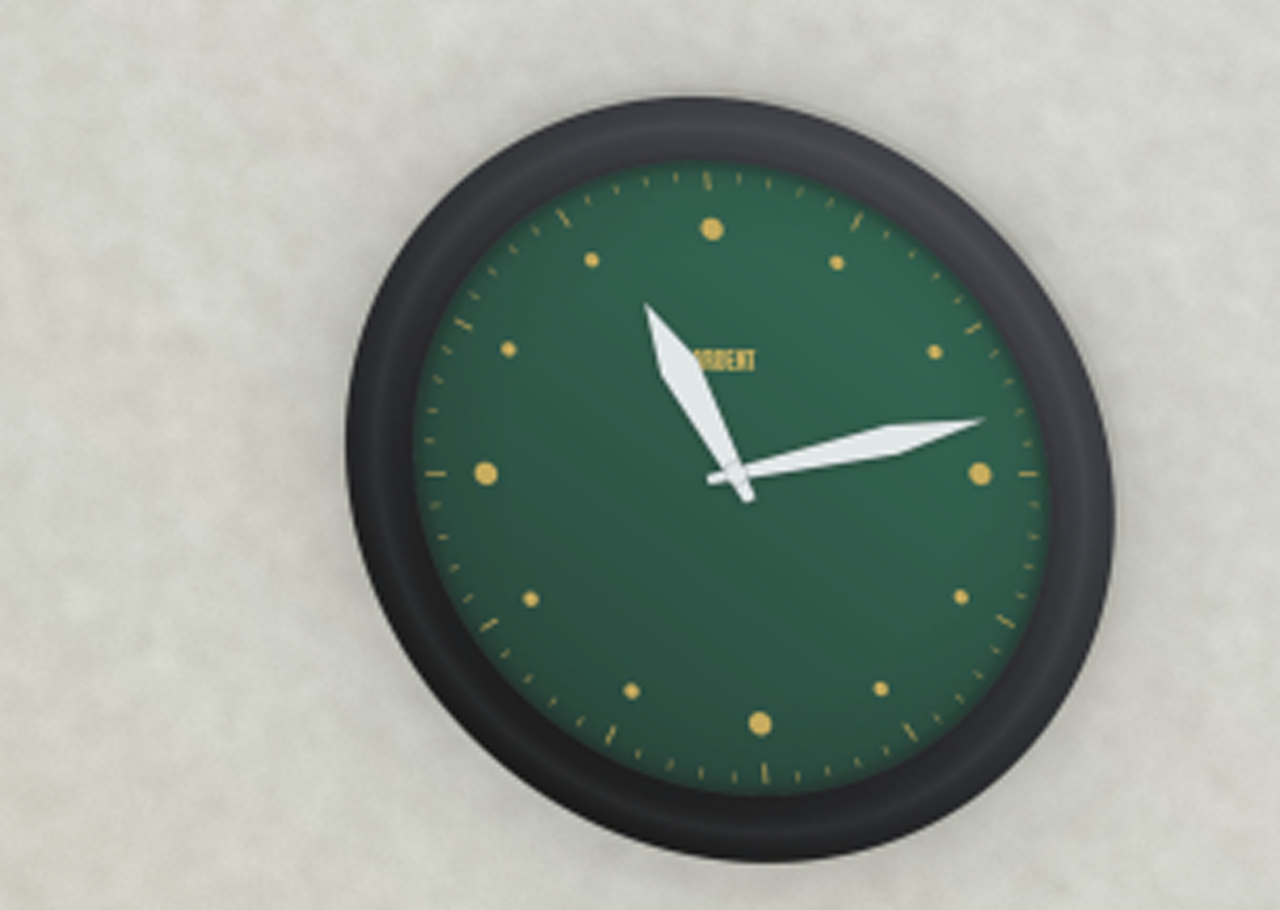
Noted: **11:13**
